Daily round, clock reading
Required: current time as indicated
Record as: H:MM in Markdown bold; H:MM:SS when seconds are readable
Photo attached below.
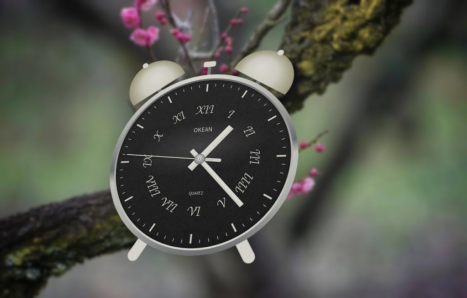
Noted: **1:22:46**
